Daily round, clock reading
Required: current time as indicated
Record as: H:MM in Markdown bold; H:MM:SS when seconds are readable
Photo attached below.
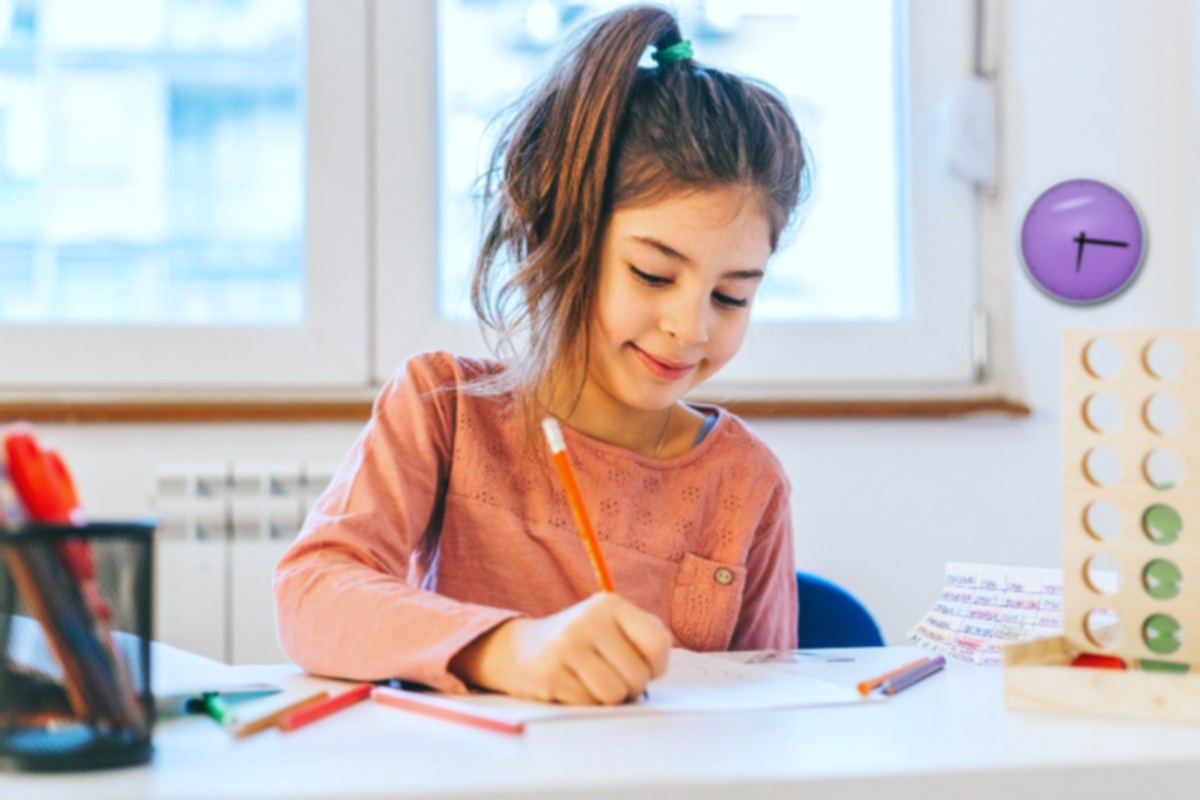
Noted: **6:16**
